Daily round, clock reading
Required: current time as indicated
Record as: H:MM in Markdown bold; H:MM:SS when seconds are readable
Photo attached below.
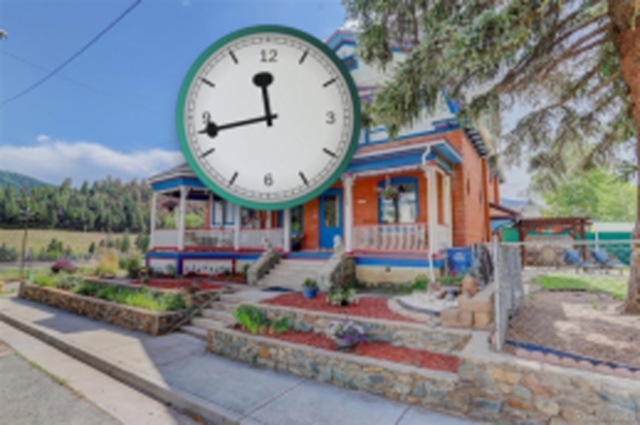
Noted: **11:43**
